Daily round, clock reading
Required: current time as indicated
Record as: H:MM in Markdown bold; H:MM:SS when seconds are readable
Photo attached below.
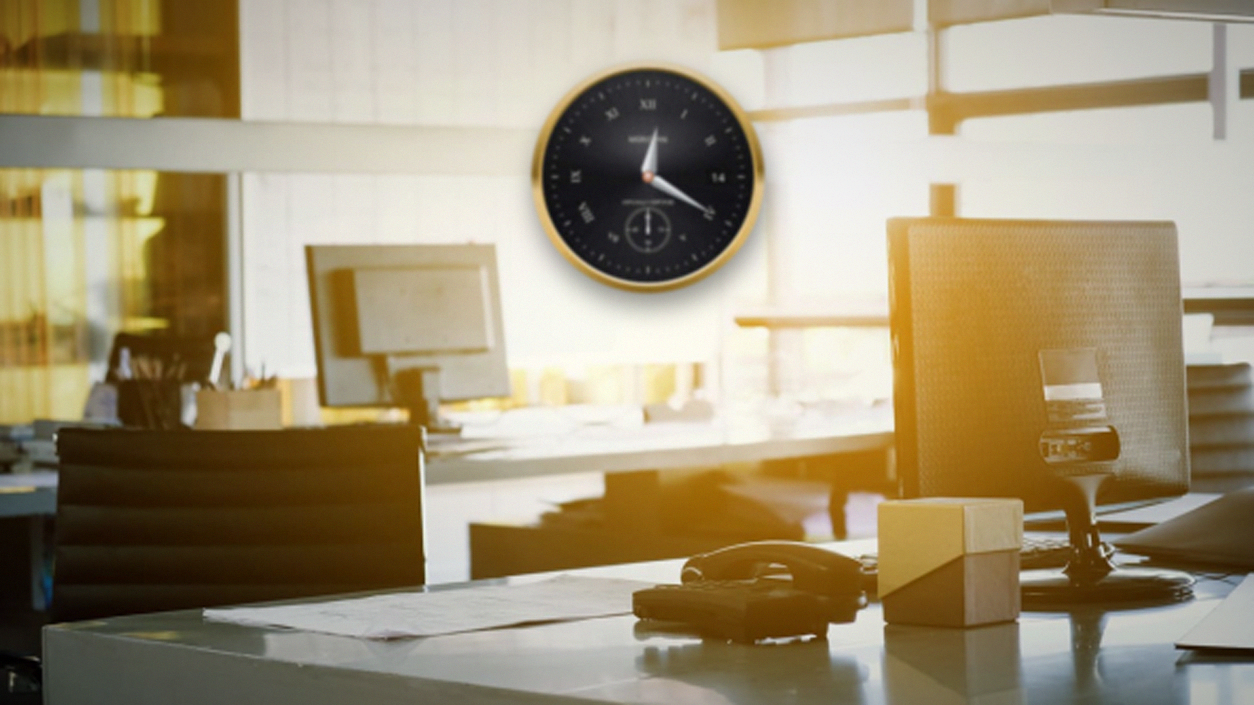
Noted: **12:20**
